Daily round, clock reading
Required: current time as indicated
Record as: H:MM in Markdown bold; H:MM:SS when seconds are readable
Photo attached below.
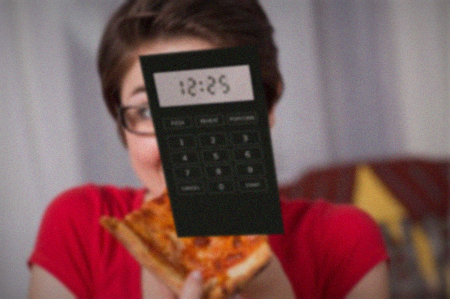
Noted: **12:25**
